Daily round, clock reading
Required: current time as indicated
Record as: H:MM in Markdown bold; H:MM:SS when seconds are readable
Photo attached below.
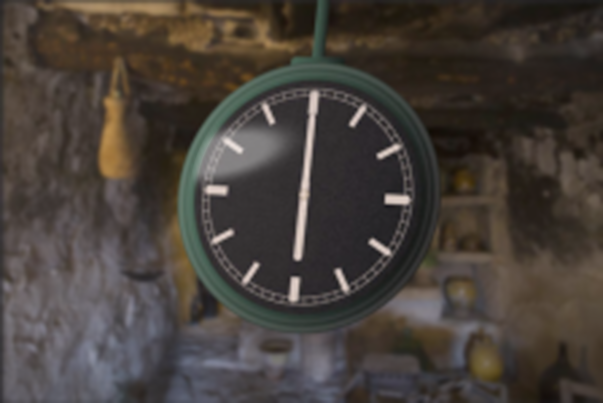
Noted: **6:00**
